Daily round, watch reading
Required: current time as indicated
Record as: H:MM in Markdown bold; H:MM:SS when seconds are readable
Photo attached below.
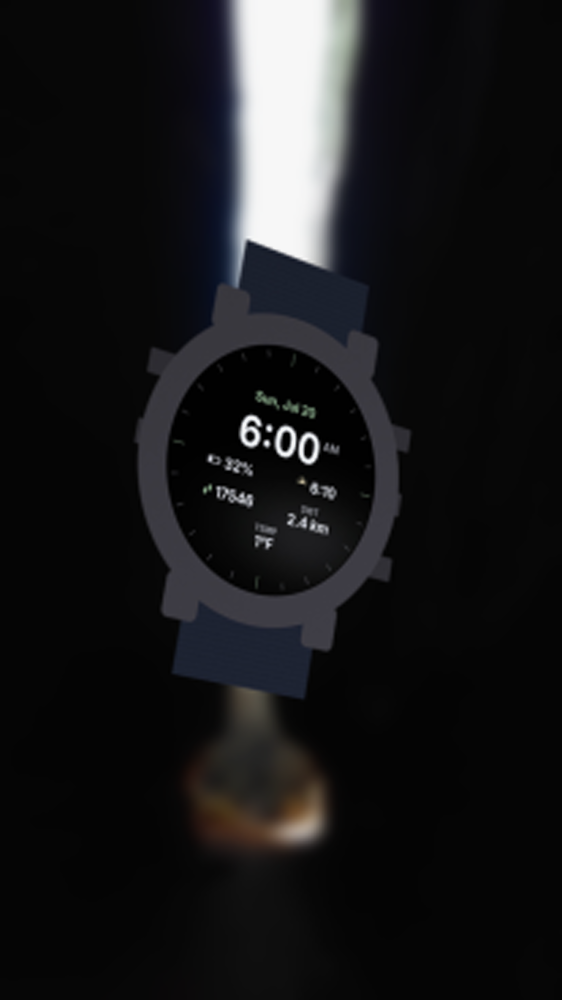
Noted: **6:00**
